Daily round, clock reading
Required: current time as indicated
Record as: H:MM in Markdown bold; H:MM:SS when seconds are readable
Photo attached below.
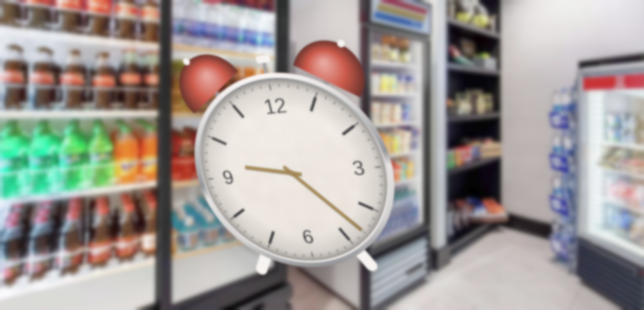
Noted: **9:23**
